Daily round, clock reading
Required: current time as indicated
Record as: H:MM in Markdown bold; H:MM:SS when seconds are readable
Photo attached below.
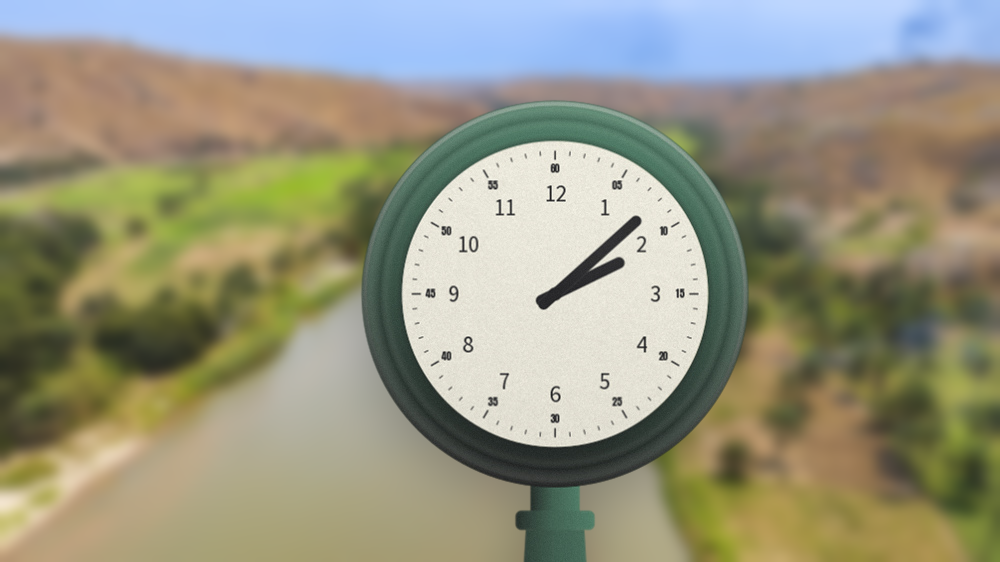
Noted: **2:08**
